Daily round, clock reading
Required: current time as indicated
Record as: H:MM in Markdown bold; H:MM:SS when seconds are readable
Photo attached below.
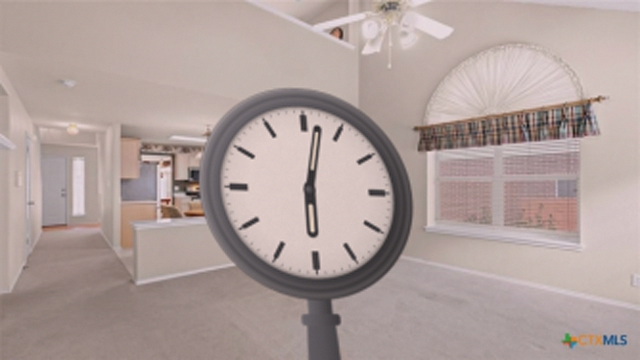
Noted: **6:02**
